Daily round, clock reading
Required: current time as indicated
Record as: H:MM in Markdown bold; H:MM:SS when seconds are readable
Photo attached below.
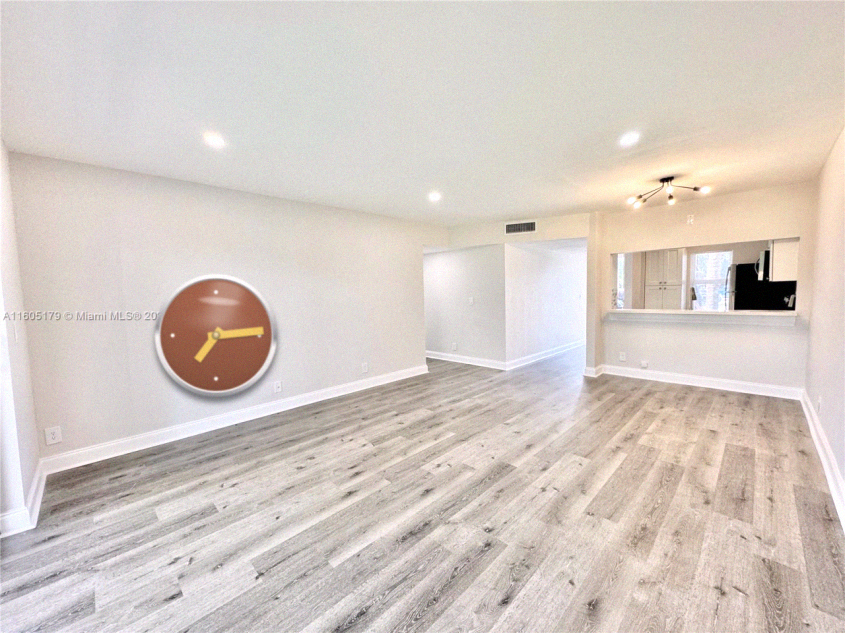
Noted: **7:14**
